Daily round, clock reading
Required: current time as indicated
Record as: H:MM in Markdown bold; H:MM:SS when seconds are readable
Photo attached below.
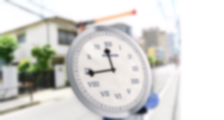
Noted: **11:44**
